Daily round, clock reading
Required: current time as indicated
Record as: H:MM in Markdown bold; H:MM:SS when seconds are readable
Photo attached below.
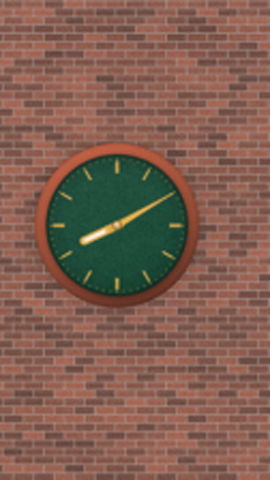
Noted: **8:10**
